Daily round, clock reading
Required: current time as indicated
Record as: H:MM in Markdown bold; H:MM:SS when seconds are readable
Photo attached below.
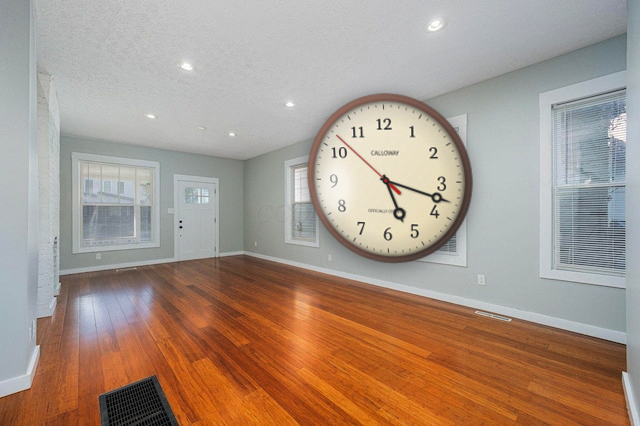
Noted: **5:17:52**
